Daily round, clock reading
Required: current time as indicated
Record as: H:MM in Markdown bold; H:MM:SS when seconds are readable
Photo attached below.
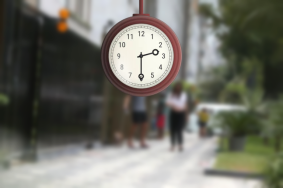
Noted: **2:30**
